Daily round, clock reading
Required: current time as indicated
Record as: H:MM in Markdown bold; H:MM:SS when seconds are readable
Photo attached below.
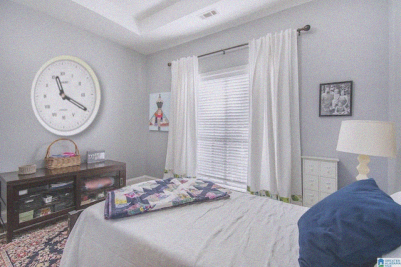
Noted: **11:20**
